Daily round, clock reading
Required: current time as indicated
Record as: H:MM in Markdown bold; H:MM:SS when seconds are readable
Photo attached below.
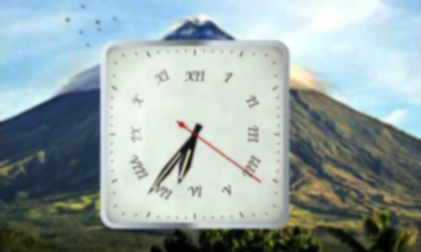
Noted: **6:36:21**
